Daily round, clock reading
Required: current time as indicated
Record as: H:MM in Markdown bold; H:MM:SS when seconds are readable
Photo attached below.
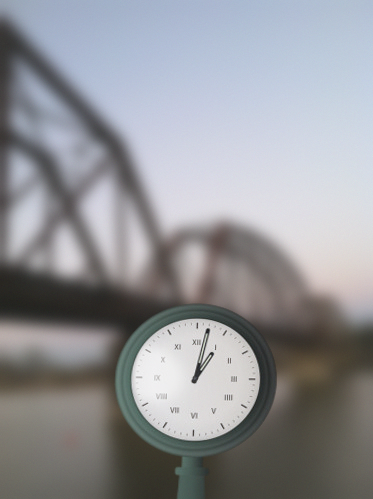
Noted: **1:02**
